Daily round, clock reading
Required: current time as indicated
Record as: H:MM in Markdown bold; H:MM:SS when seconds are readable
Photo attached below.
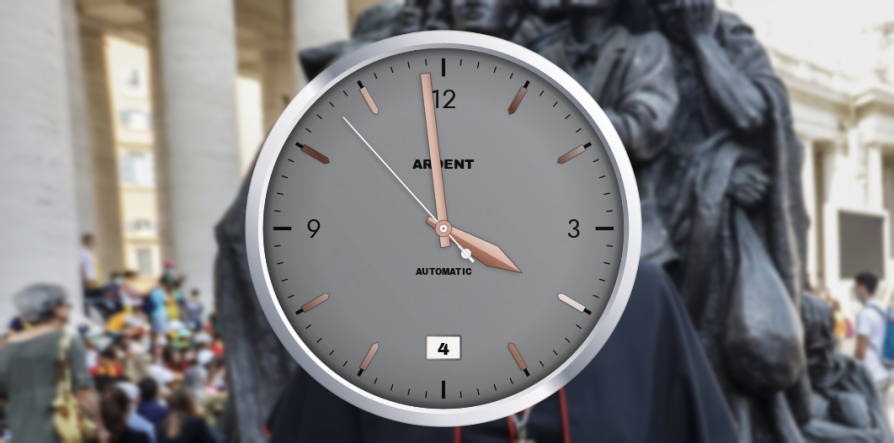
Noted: **3:58:53**
